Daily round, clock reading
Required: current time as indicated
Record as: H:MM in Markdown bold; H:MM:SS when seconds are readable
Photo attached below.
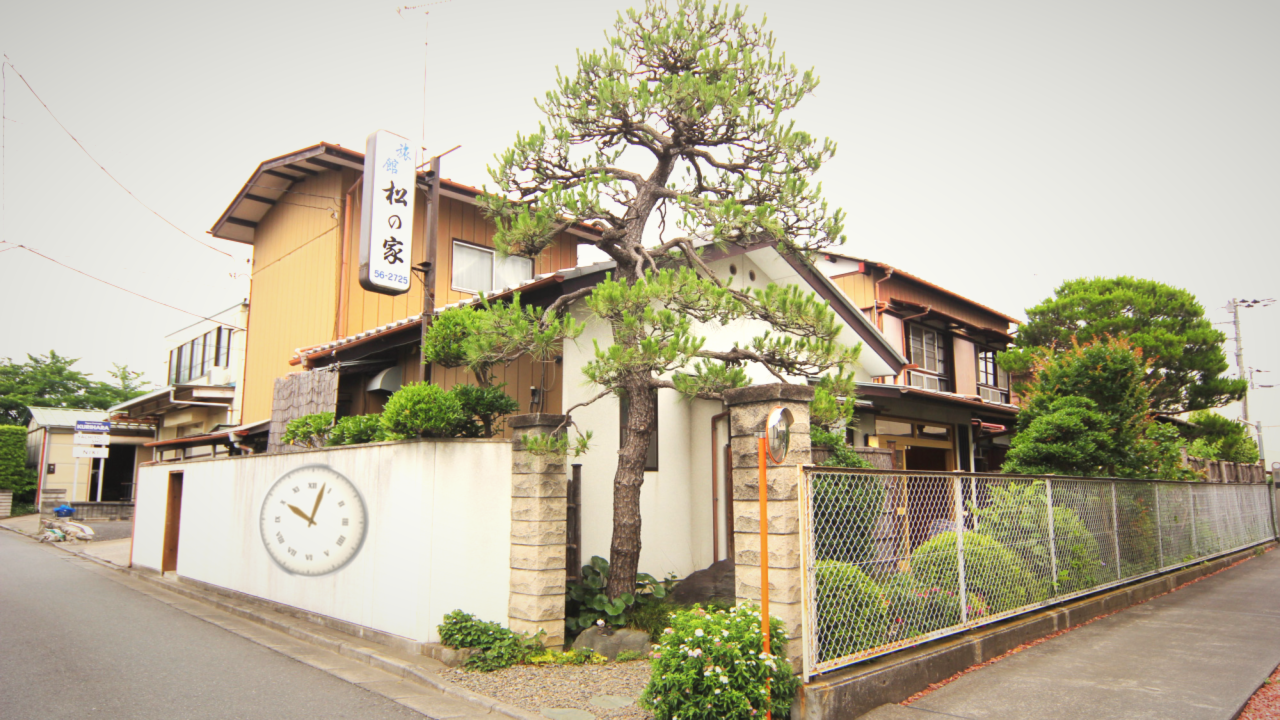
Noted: **10:03**
